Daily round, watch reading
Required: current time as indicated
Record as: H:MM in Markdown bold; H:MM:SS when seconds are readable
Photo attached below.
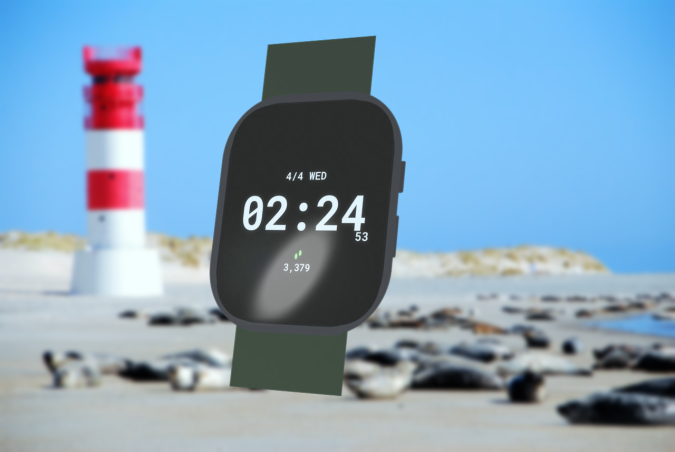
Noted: **2:24:53**
